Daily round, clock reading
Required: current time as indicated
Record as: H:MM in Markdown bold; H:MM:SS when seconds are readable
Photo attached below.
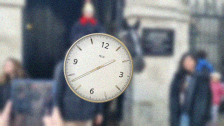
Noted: **1:38**
